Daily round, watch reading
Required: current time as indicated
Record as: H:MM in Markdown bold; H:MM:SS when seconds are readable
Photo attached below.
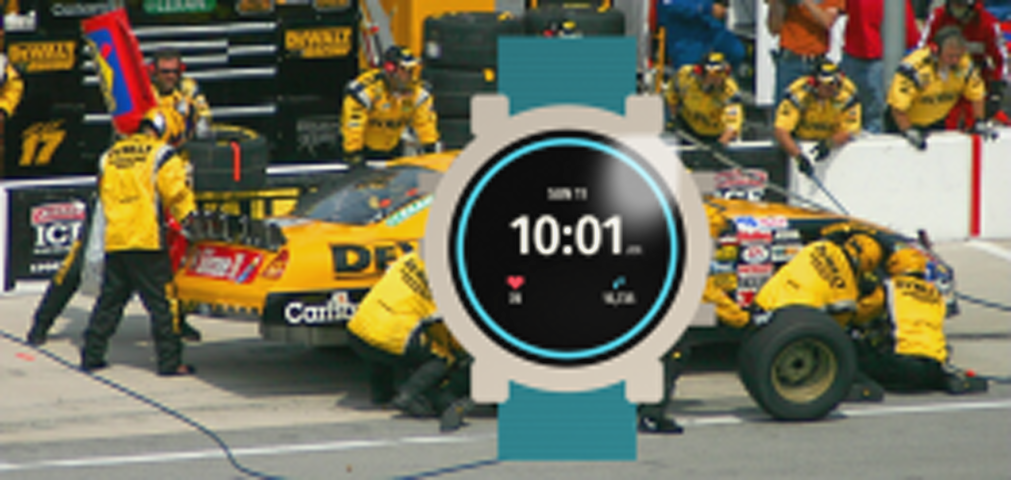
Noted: **10:01**
